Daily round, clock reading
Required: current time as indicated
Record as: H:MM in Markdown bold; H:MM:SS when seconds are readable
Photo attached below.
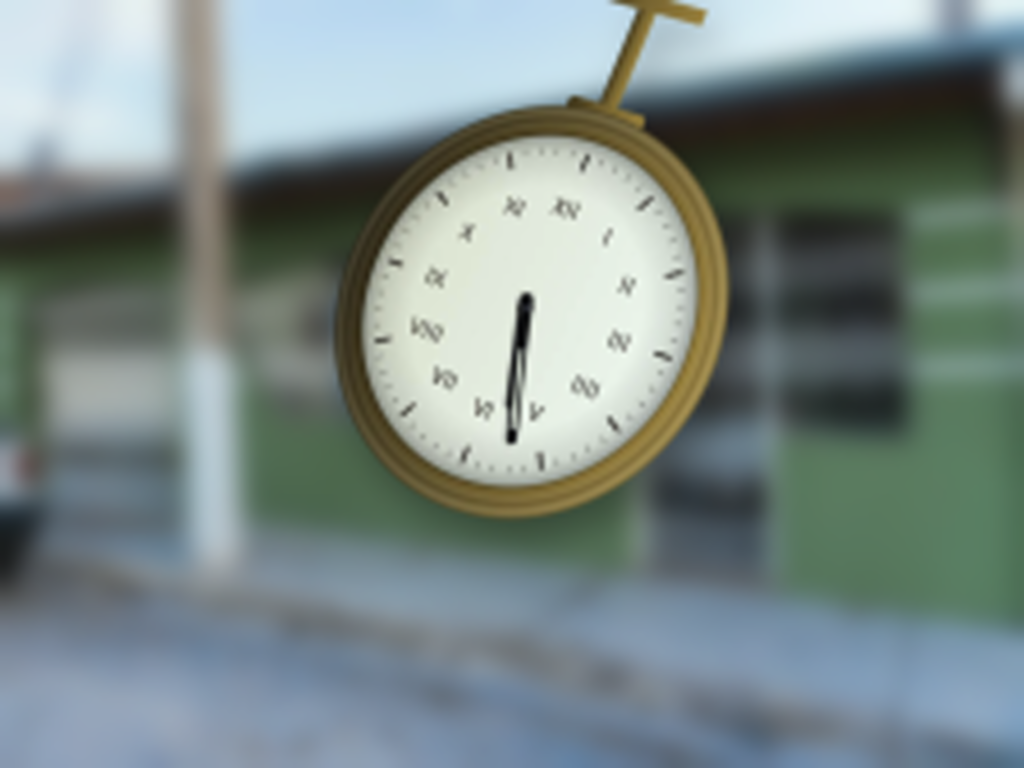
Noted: **5:27**
